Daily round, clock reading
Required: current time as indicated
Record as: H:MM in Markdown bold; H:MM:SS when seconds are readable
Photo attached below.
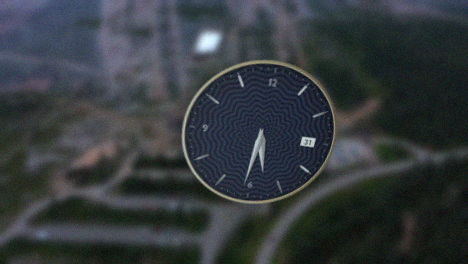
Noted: **5:31**
